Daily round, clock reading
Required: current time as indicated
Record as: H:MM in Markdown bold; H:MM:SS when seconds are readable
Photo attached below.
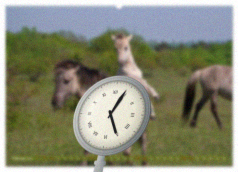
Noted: **5:04**
